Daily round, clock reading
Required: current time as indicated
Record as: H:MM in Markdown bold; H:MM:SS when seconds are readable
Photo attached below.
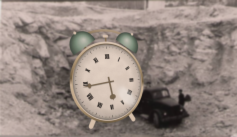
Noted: **5:44**
